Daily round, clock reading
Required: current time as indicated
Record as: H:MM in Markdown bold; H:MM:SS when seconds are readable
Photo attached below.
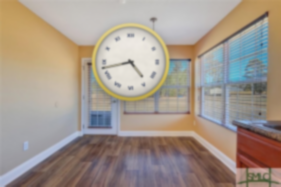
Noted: **4:43**
